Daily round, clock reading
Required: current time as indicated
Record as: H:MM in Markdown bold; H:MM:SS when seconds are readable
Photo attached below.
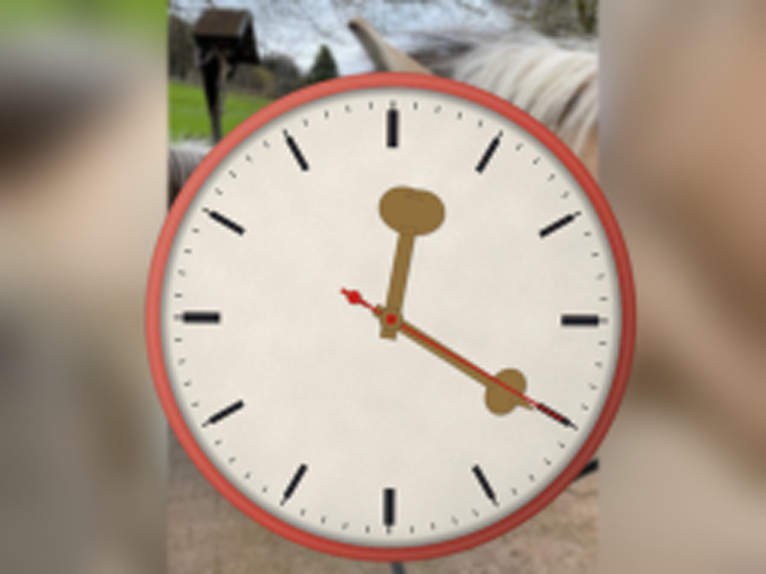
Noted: **12:20:20**
